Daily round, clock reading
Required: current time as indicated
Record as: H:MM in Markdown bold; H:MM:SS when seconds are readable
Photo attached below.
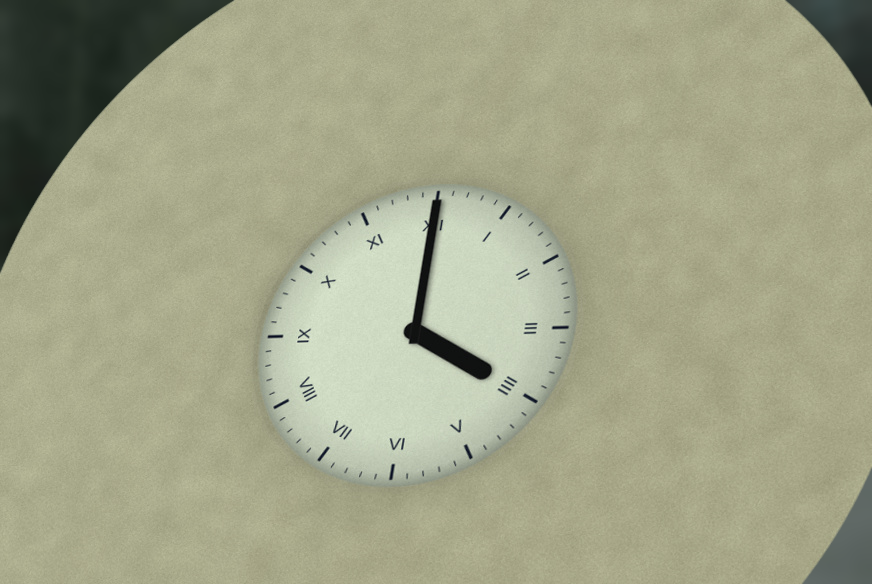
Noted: **4:00**
